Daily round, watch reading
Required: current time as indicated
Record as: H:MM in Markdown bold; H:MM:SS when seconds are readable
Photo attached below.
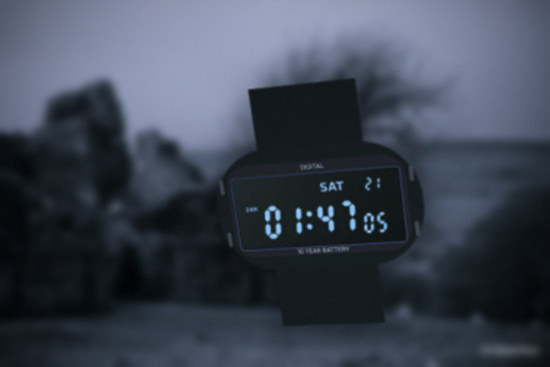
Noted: **1:47:05**
